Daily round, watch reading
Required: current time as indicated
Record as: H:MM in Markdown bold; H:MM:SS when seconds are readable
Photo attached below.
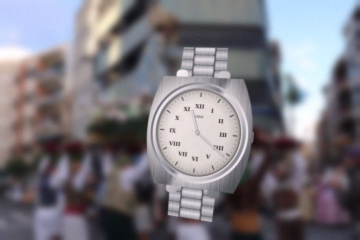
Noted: **11:21**
